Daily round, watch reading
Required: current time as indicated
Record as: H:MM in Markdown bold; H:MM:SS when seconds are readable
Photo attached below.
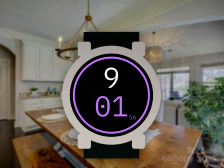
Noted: **9:01**
